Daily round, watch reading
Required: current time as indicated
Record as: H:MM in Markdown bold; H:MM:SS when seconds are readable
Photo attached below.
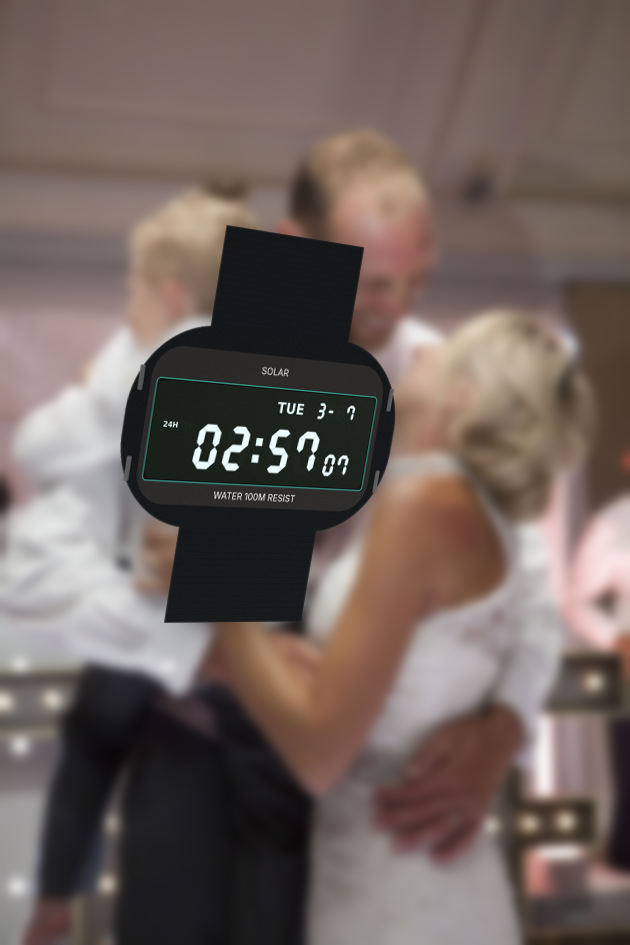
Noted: **2:57:07**
